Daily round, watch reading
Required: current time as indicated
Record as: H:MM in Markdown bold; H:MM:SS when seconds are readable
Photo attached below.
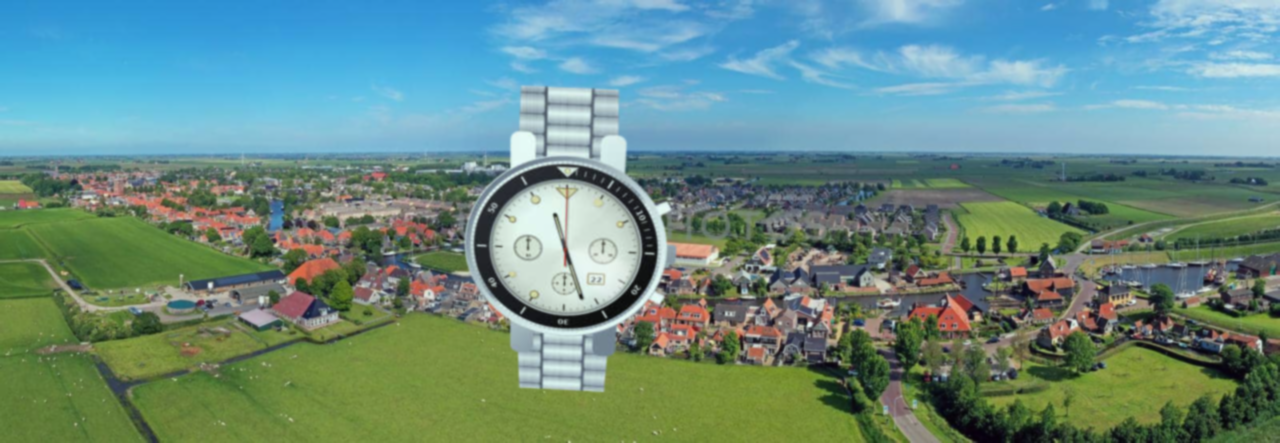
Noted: **11:27**
